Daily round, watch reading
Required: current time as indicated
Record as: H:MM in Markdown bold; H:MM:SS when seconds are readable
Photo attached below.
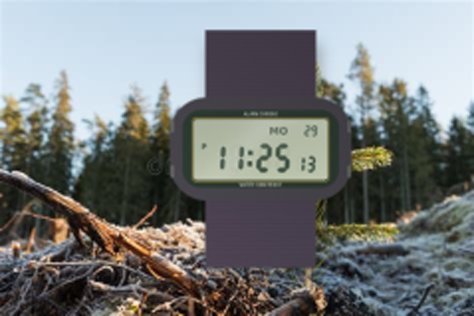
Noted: **11:25:13**
